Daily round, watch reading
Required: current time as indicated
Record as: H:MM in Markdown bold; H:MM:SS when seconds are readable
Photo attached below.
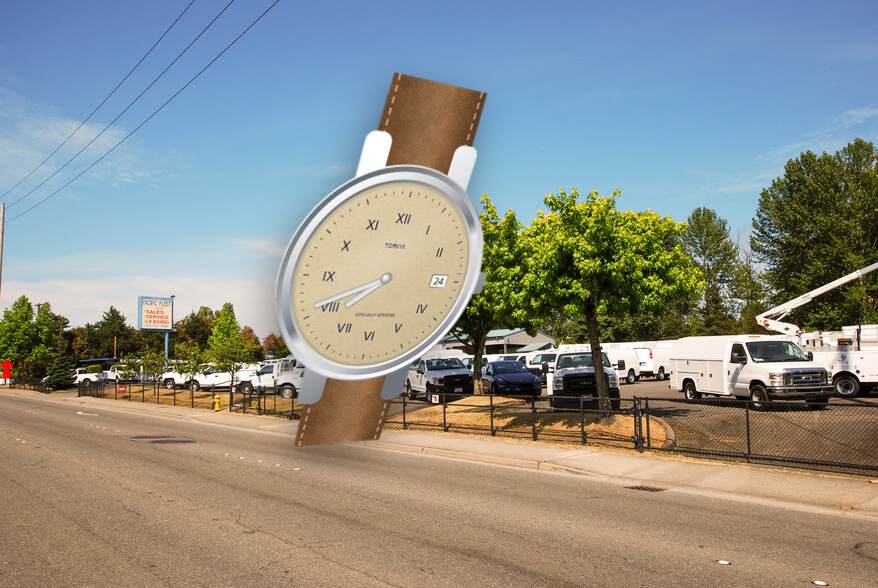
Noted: **7:41**
